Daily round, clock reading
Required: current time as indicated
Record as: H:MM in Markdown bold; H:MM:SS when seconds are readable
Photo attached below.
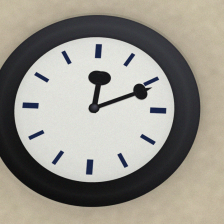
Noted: **12:11**
